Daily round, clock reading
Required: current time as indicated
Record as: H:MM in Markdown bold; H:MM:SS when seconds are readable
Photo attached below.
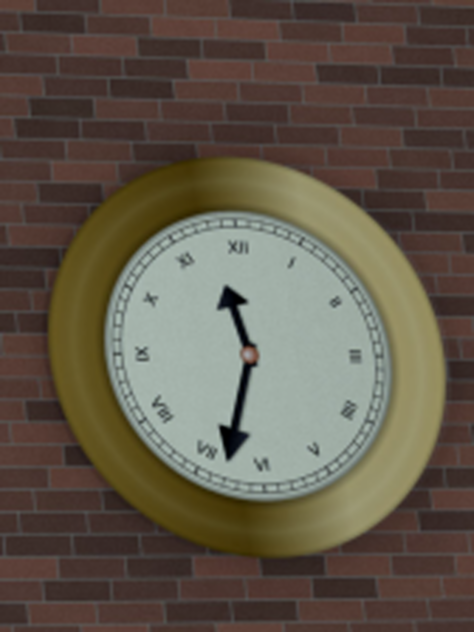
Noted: **11:33**
